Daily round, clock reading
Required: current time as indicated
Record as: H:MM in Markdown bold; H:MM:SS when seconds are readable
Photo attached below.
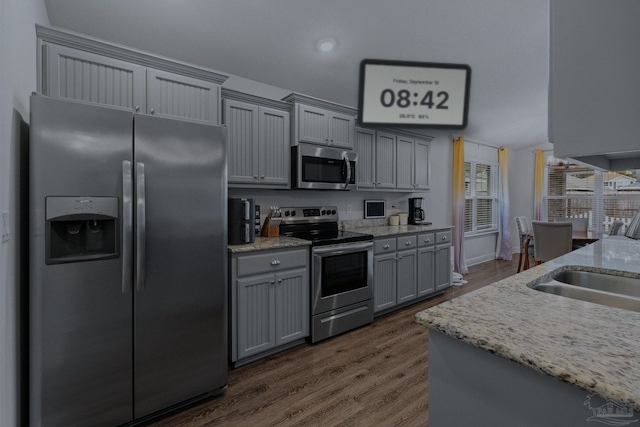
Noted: **8:42**
